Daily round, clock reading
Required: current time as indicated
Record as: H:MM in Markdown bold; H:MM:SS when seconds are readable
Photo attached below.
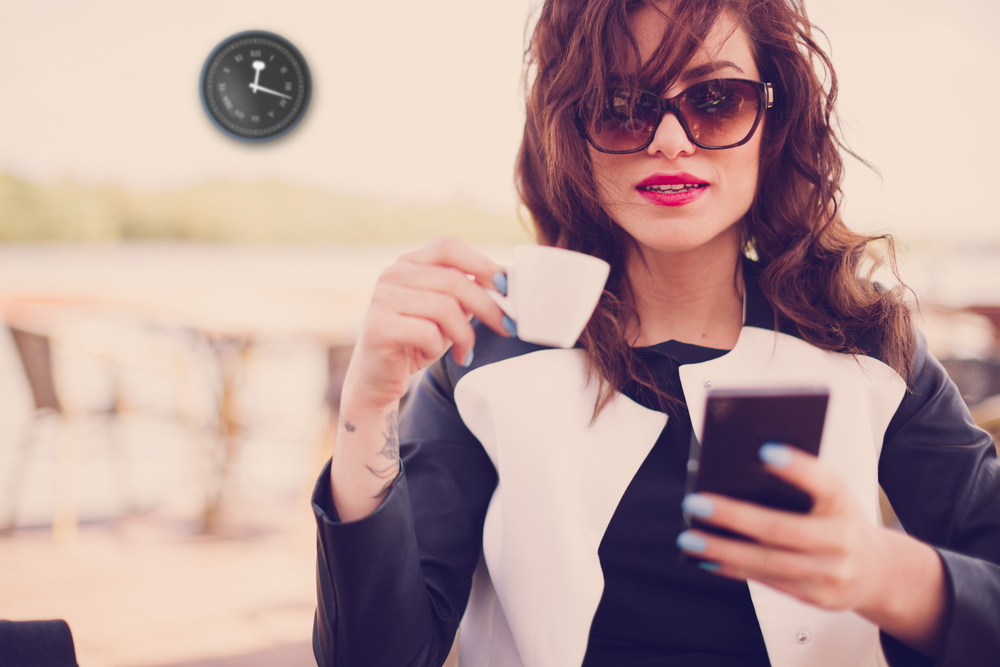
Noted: **12:18**
